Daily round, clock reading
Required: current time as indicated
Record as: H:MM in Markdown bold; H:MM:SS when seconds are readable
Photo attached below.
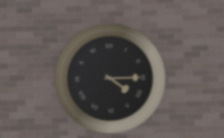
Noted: **4:15**
